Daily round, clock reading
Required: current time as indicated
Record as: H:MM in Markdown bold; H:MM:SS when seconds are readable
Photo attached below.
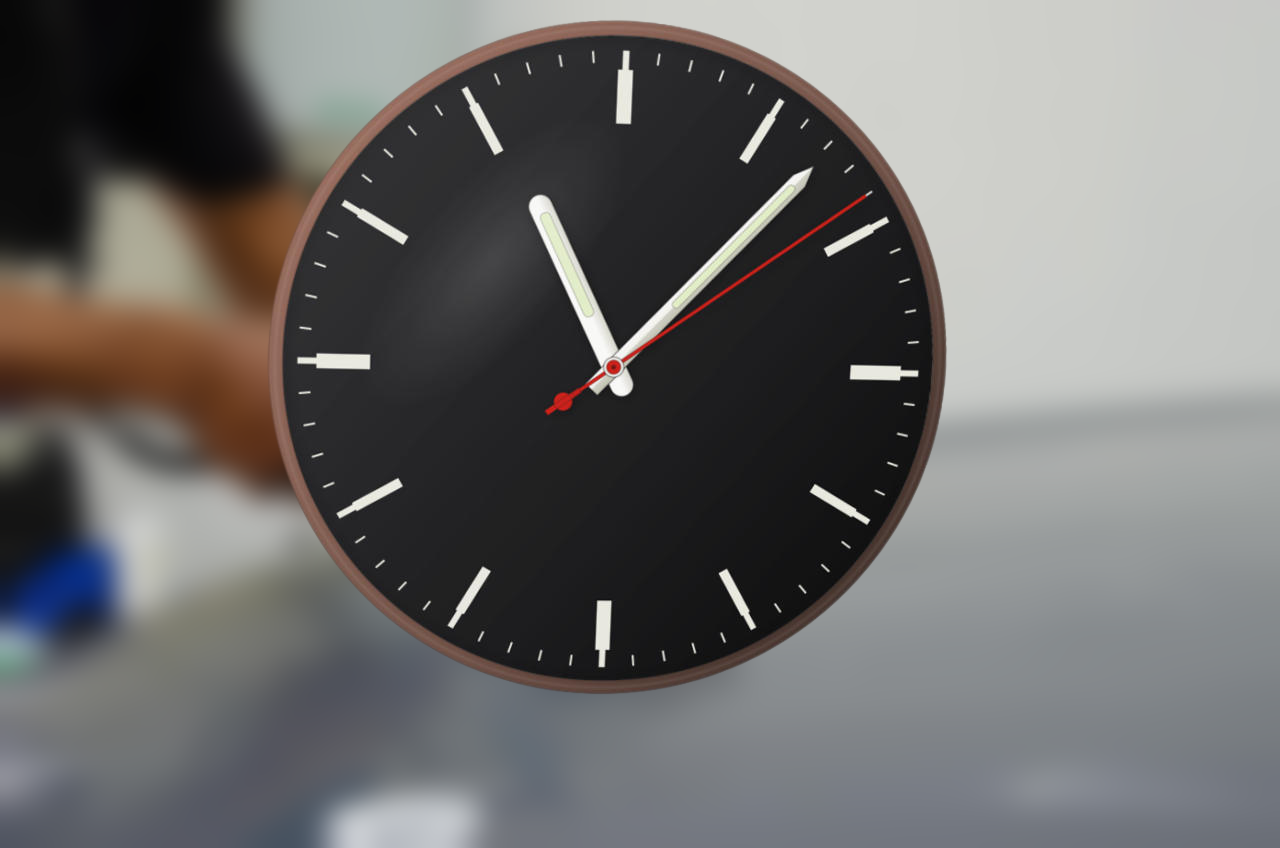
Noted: **11:07:09**
